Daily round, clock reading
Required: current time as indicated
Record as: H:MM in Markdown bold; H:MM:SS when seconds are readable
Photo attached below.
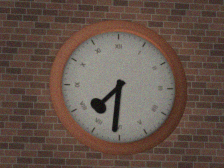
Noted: **7:31**
